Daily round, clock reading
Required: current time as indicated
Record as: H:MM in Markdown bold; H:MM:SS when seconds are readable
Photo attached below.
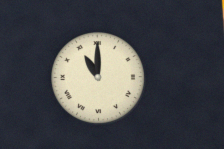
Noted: **11:00**
